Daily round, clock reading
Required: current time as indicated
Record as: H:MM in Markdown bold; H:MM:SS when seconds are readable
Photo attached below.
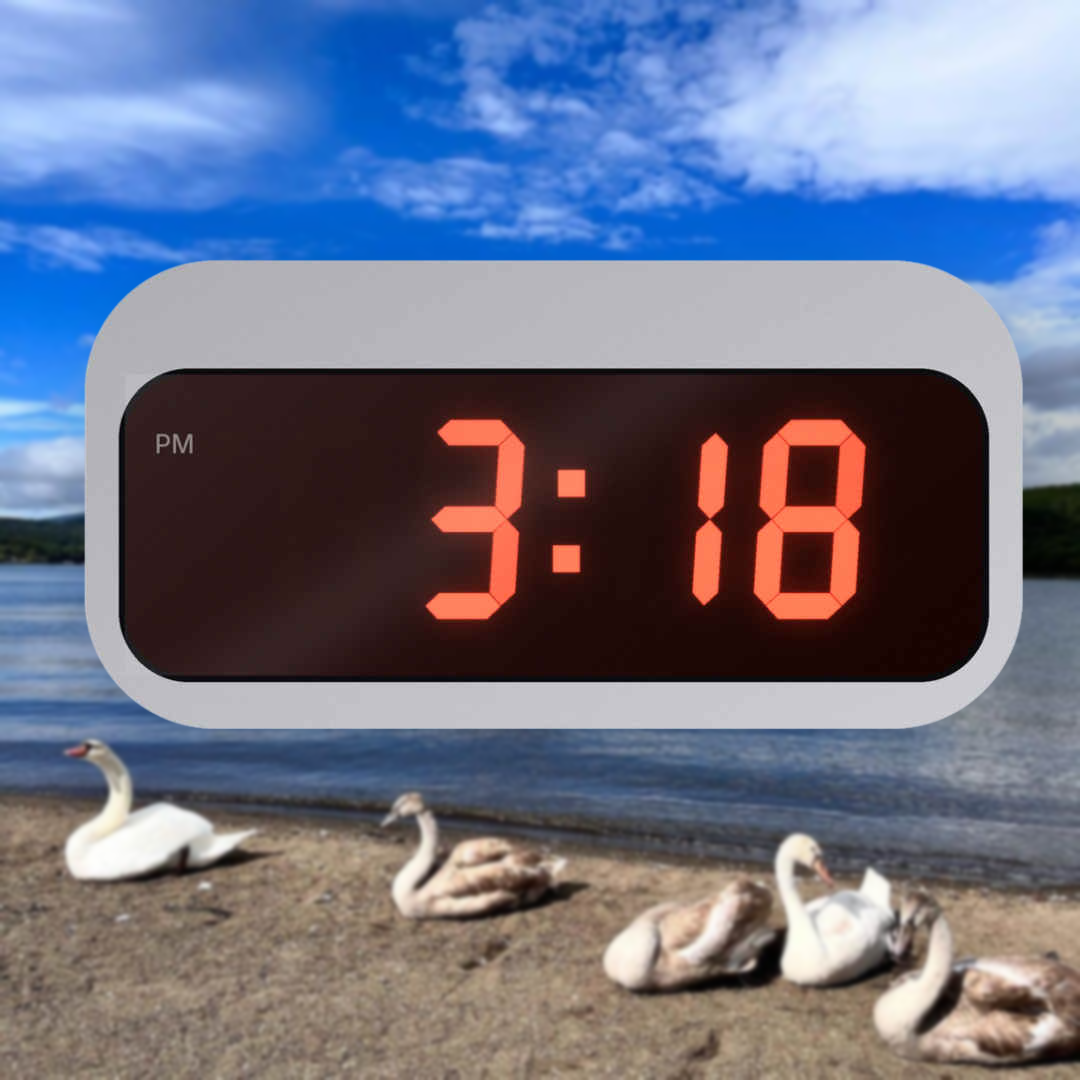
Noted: **3:18**
